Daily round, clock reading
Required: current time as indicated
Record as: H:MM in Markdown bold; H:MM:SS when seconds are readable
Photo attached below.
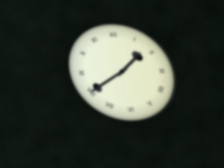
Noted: **1:40**
